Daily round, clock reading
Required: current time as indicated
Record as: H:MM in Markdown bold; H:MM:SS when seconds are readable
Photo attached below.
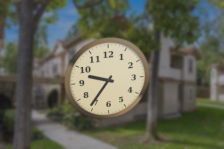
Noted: **9:36**
